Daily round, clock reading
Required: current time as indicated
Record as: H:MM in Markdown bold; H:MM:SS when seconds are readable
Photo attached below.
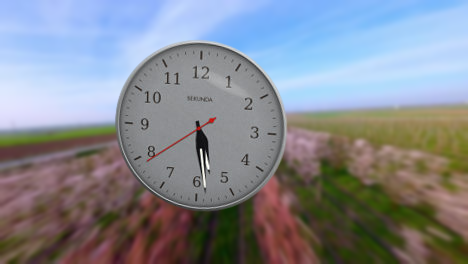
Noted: **5:28:39**
